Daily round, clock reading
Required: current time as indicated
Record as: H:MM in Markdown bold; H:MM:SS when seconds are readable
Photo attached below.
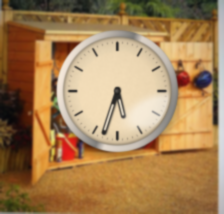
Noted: **5:33**
